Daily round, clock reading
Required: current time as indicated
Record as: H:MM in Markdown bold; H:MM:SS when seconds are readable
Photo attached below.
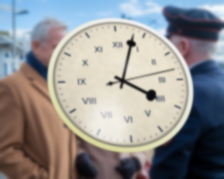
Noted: **4:03:13**
